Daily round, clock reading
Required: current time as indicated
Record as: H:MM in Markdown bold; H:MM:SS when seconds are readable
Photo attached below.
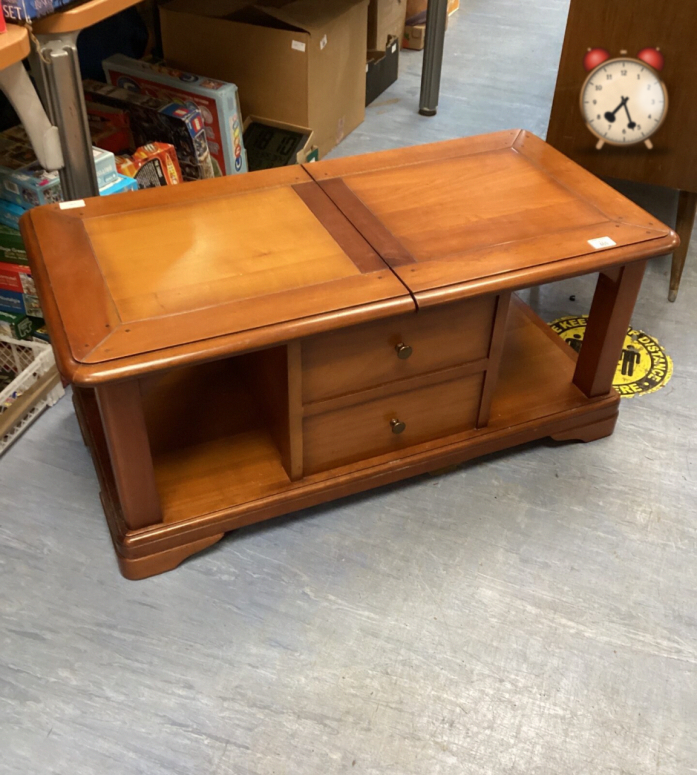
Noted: **7:27**
